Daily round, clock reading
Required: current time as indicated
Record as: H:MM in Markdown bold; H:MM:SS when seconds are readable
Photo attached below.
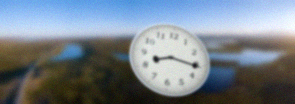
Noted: **8:16**
